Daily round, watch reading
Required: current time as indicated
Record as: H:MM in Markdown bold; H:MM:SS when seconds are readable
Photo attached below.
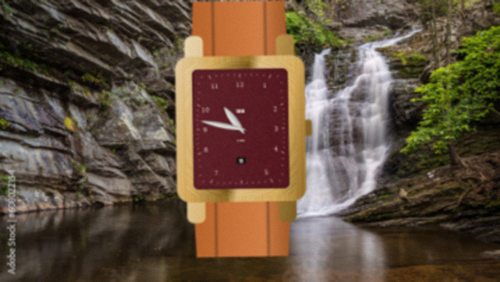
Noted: **10:47**
